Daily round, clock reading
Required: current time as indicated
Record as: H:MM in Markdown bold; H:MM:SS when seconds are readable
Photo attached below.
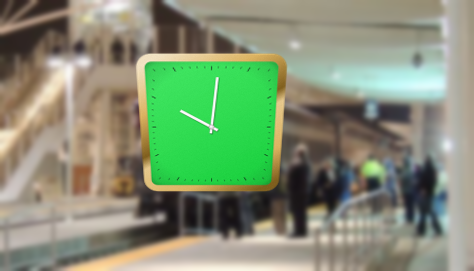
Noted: **10:01**
